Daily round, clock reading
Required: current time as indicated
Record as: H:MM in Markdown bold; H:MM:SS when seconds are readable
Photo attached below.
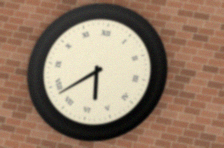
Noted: **5:38**
